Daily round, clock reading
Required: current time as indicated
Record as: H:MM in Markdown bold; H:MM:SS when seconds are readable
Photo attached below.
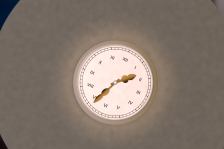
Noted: **1:34**
